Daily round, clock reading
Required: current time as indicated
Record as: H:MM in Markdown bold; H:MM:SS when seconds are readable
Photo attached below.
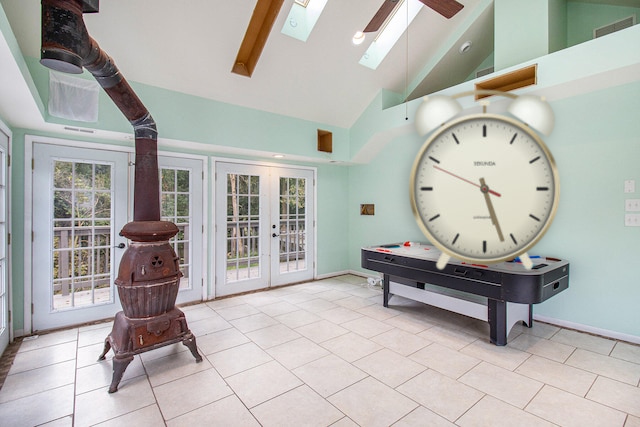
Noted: **5:26:49**
